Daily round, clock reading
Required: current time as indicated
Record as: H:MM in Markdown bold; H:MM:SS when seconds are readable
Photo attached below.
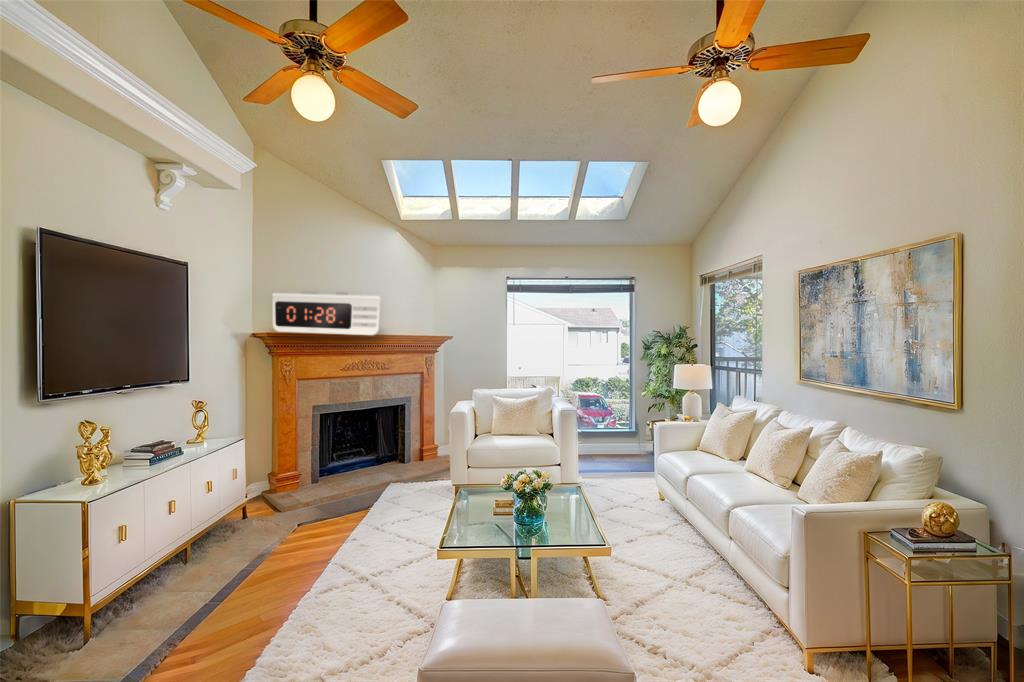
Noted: **1:28**
